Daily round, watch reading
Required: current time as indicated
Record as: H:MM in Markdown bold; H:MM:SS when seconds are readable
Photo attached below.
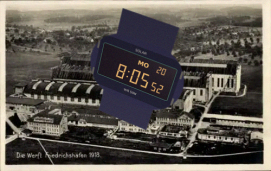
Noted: **8:05:52**
